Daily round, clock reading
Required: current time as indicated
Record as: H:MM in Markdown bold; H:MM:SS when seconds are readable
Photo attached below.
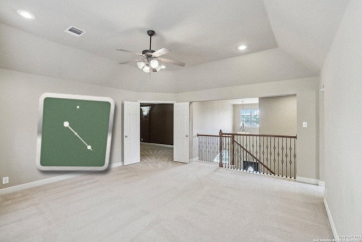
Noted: **10:22**
